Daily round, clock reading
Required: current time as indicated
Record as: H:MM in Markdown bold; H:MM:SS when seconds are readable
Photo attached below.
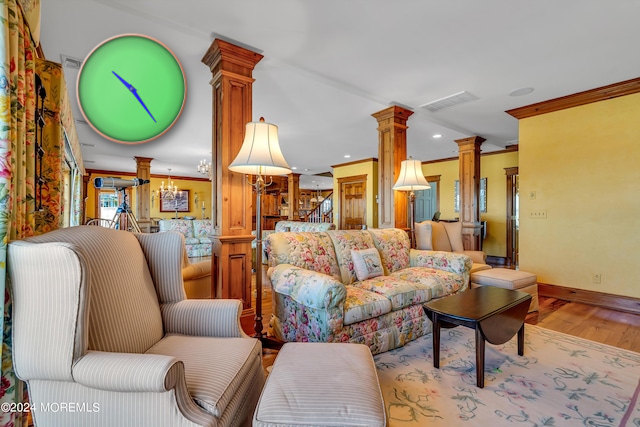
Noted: **10:24**
